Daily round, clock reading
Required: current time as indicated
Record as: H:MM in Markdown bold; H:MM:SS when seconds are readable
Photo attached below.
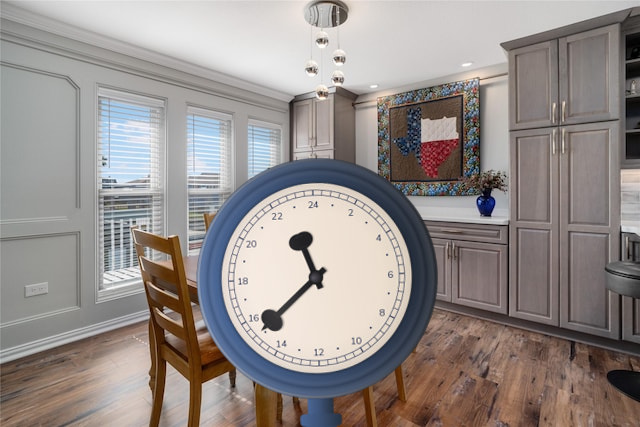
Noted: **22:38**
